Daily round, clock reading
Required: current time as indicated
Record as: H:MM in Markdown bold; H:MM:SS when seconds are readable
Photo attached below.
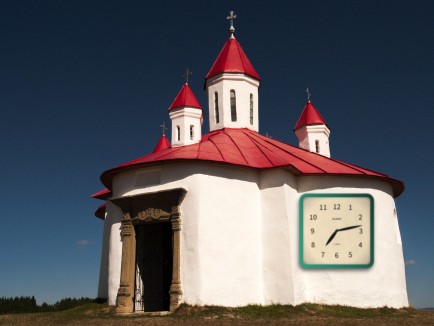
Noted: **7:13**
